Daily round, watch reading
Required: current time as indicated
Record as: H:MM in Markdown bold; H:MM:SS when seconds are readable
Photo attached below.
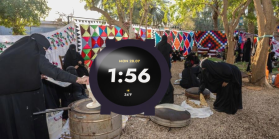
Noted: **1:56**
